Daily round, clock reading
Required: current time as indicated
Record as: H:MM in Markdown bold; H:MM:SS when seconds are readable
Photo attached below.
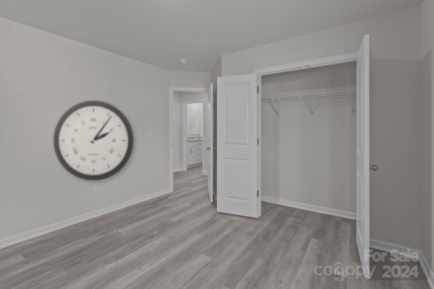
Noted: **2:06**
